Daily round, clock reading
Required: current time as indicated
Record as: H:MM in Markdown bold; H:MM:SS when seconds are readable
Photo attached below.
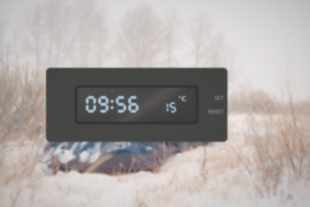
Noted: **9:56**
